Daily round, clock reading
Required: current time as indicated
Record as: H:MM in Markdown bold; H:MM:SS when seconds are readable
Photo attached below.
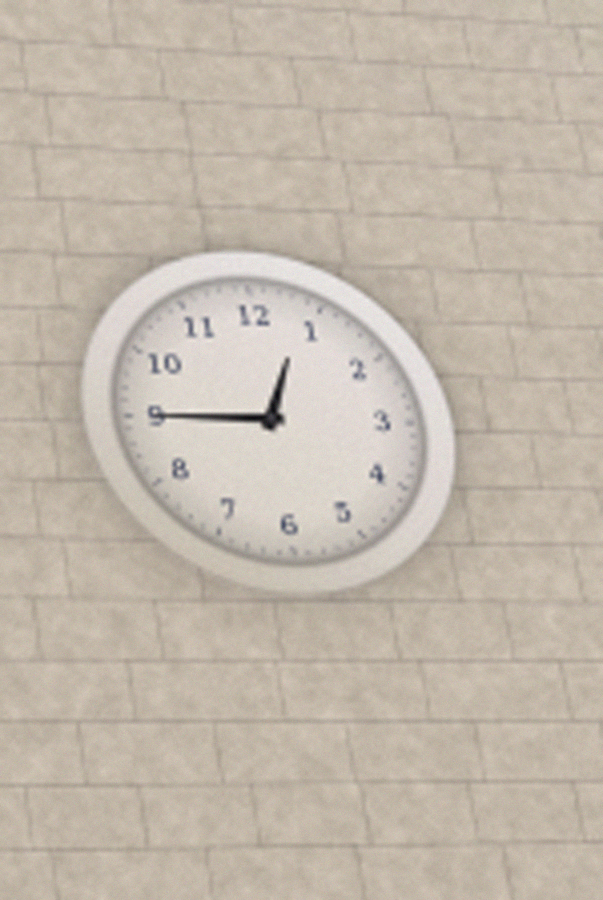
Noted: **12:45**
